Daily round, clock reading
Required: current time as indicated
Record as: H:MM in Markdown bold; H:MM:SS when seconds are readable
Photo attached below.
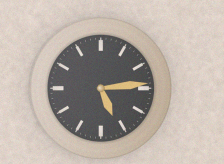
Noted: **5:14**
